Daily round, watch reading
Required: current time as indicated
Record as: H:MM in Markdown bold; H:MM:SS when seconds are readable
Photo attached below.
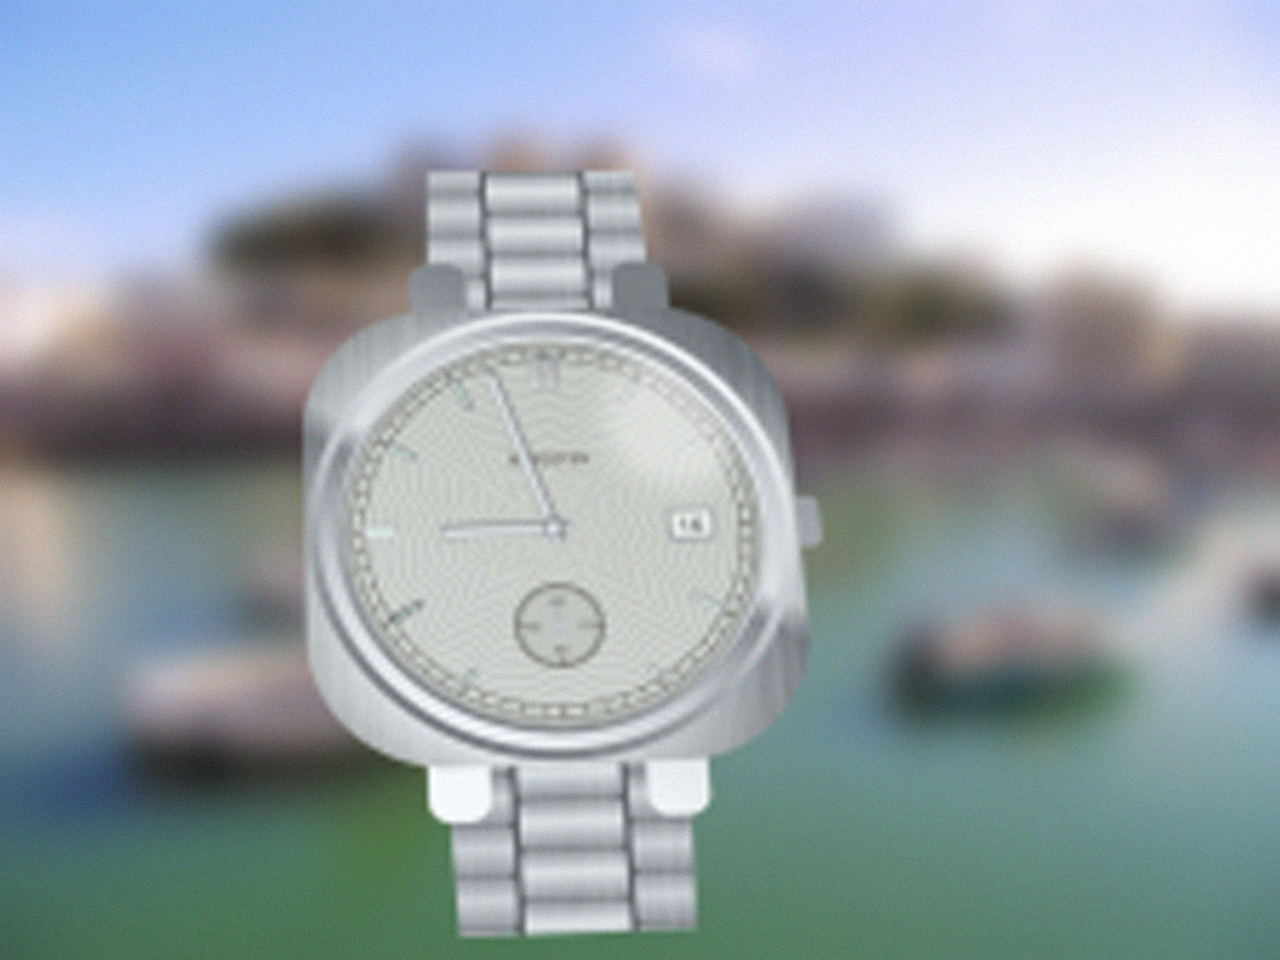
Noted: **8:57**
